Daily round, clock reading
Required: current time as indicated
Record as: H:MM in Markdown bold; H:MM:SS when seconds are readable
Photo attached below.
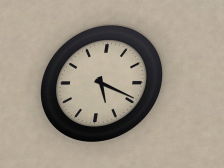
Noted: **5:19**
